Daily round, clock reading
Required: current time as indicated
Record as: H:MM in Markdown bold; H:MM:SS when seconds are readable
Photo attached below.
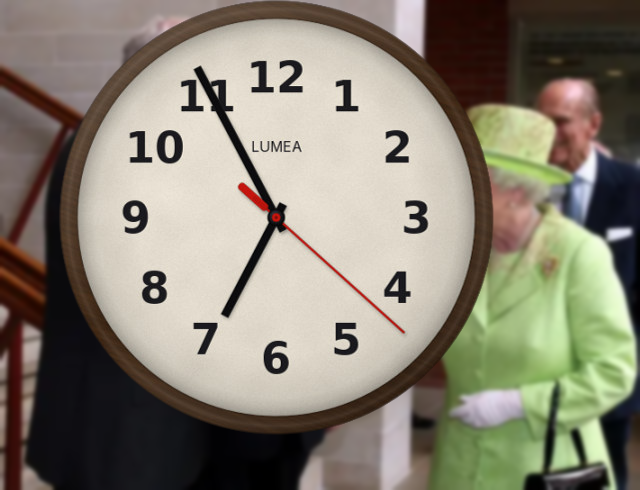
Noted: **6:55:22**
